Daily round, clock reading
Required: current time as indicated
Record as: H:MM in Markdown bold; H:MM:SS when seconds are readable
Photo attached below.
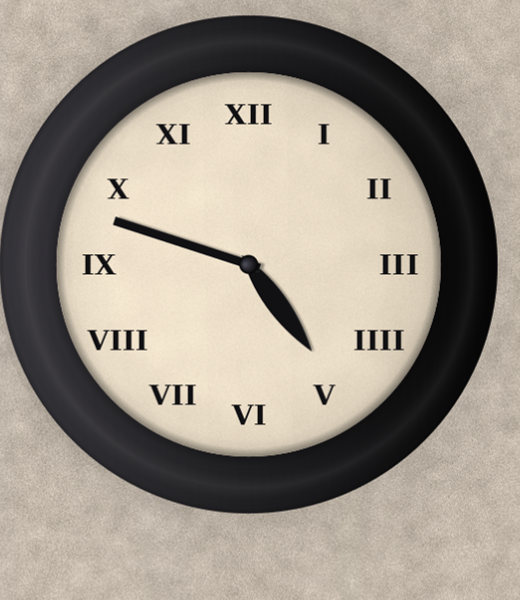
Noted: **4:48**
